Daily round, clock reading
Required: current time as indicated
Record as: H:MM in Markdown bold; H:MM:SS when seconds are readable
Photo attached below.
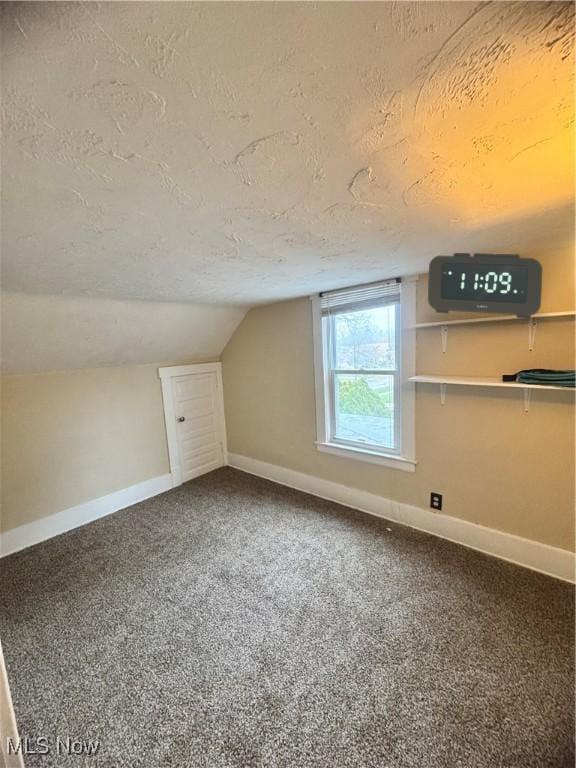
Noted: **11:09**
